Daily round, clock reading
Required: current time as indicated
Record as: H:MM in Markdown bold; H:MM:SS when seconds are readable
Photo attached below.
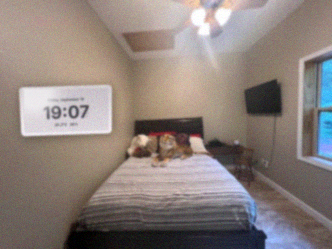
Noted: **19:07**
